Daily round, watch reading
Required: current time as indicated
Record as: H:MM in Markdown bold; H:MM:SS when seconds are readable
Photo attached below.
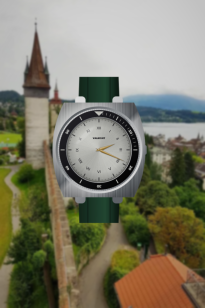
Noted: **2:19**
